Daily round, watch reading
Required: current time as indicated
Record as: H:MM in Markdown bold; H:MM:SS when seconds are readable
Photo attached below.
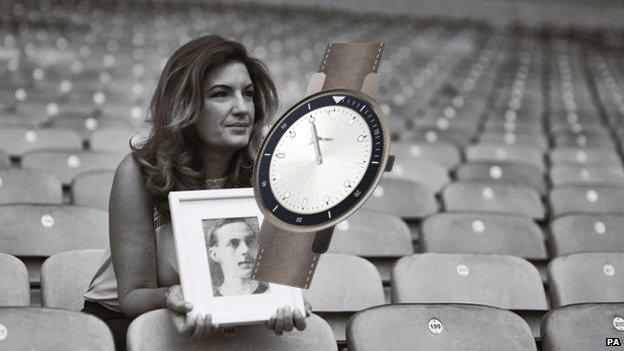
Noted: **10:55**
